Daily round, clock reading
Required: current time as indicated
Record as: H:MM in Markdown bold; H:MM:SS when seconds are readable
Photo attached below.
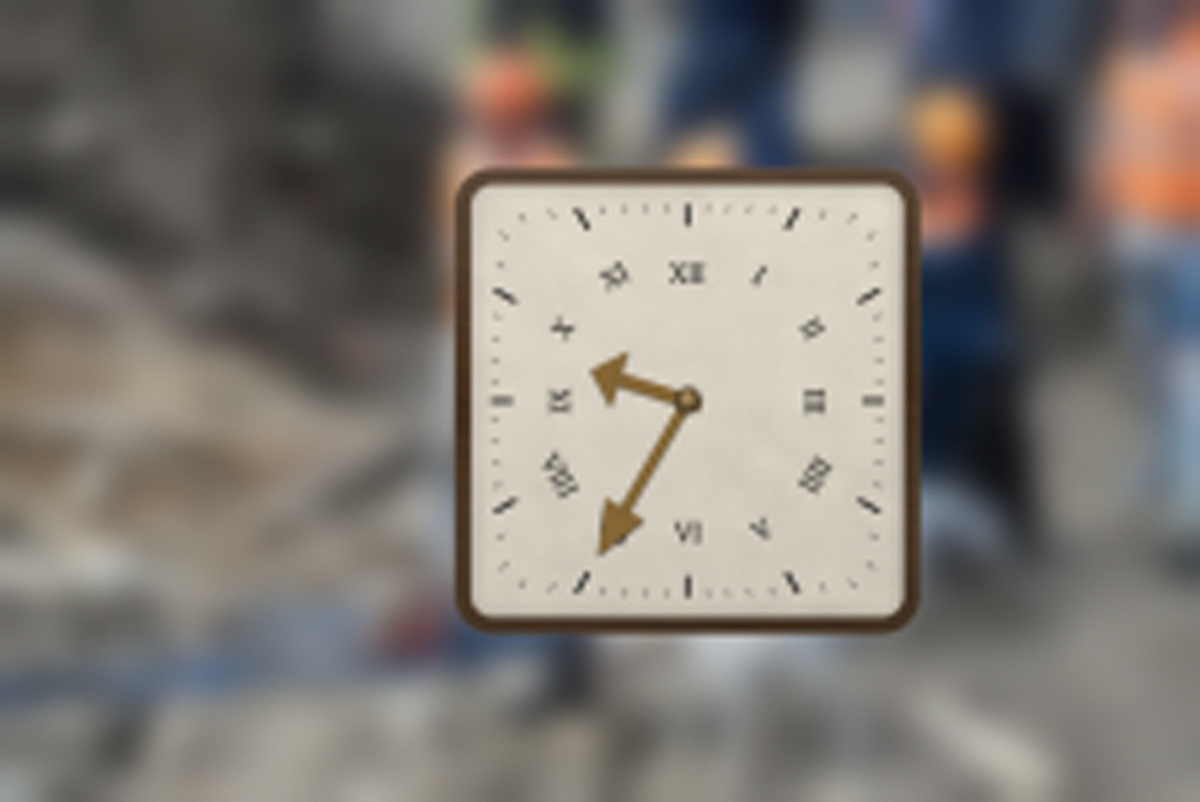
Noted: **9:35**
